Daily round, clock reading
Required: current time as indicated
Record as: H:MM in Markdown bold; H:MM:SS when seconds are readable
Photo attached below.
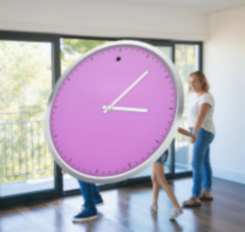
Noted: **3:07**
